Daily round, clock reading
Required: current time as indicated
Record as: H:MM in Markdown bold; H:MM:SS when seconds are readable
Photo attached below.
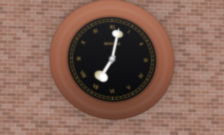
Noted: **7:02**
